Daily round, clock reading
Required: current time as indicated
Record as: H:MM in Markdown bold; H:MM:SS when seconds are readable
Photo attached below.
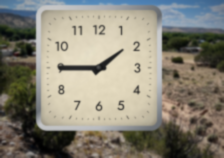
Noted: **1:45**
